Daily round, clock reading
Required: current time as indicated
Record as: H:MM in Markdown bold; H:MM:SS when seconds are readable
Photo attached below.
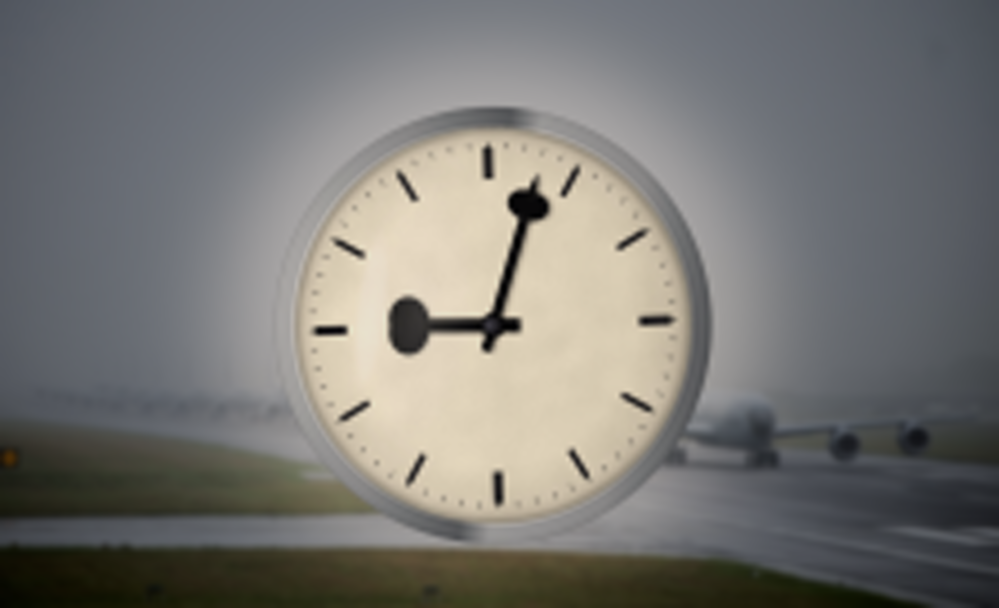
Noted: **9:03**
